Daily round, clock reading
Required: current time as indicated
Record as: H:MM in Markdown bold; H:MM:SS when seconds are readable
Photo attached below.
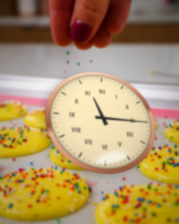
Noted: **11:15**
